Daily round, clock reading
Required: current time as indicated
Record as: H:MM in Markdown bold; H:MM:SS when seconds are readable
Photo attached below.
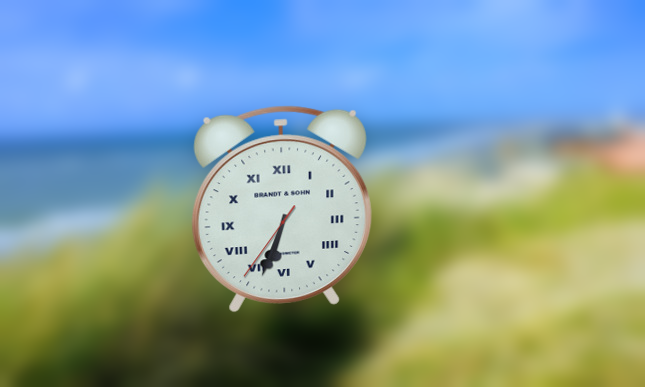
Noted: **6:33:36**
